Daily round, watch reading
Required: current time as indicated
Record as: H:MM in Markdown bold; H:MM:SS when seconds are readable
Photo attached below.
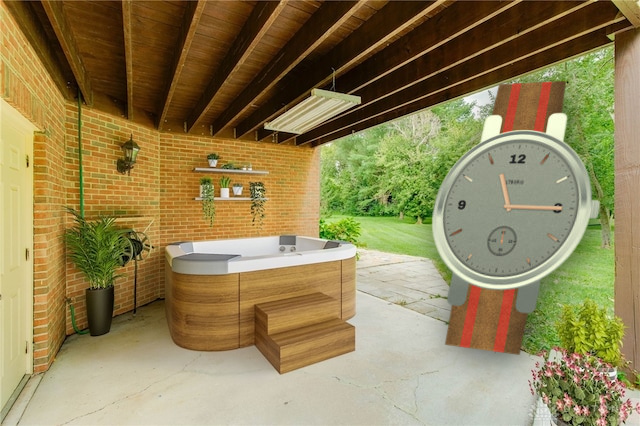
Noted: **11:15**
